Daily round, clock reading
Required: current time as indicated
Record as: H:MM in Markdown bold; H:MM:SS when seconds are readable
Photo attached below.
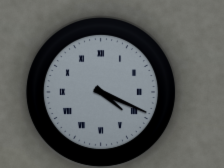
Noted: **4:19**
